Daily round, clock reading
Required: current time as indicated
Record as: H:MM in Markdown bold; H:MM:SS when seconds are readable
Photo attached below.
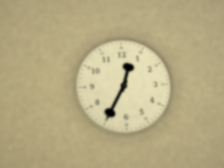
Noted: **12:35**
